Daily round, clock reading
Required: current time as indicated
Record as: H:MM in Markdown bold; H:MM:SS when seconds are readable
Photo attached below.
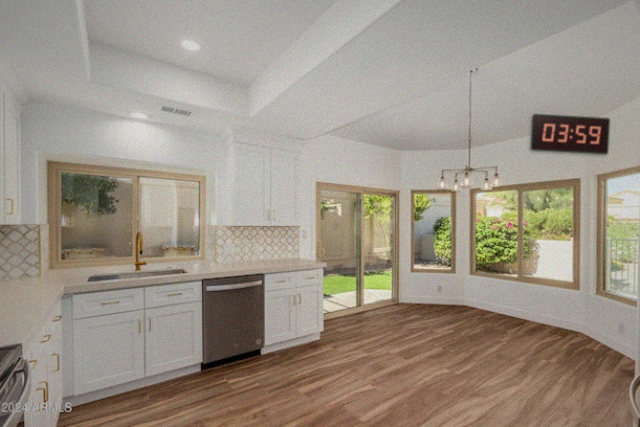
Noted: **3:59**
